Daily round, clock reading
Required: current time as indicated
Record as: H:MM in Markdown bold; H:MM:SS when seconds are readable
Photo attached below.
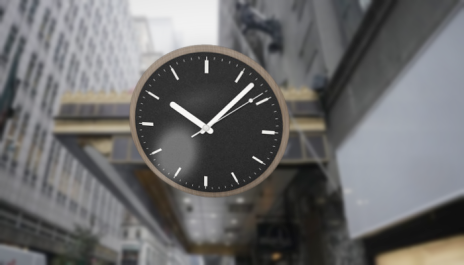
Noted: **10:07:09**
